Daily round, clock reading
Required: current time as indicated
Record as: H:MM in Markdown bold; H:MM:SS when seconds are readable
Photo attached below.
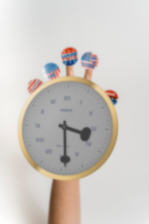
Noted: **3:29**
